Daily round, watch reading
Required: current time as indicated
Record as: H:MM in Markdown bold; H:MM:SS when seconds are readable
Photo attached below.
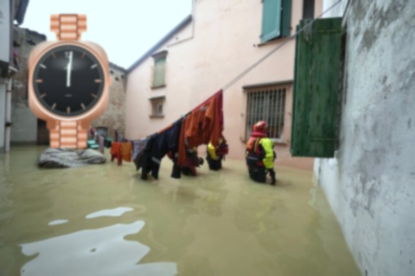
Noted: **12:01**
